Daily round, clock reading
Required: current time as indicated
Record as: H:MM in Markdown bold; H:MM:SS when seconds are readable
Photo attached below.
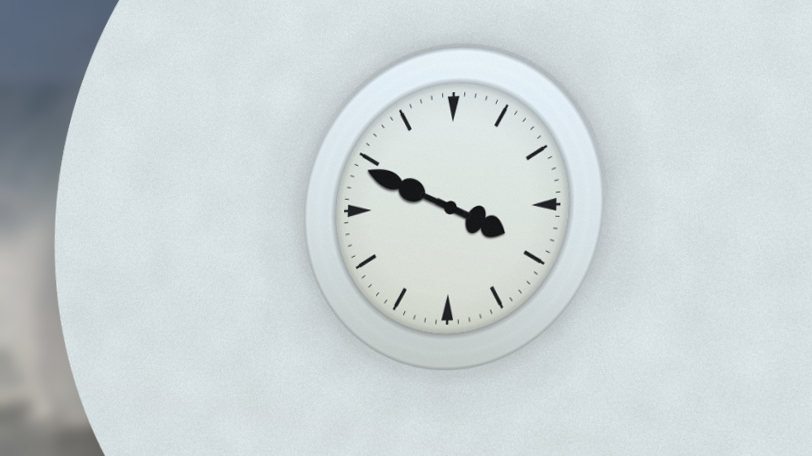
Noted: **3:49**
